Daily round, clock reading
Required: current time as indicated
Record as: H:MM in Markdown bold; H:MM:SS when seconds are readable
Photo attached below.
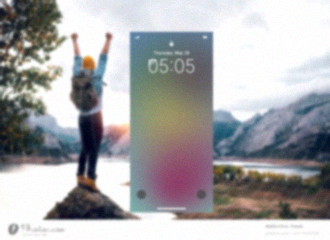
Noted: **5:05**
